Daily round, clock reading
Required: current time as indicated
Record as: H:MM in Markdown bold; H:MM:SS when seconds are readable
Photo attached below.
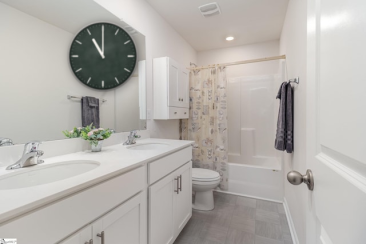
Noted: **11:00**
